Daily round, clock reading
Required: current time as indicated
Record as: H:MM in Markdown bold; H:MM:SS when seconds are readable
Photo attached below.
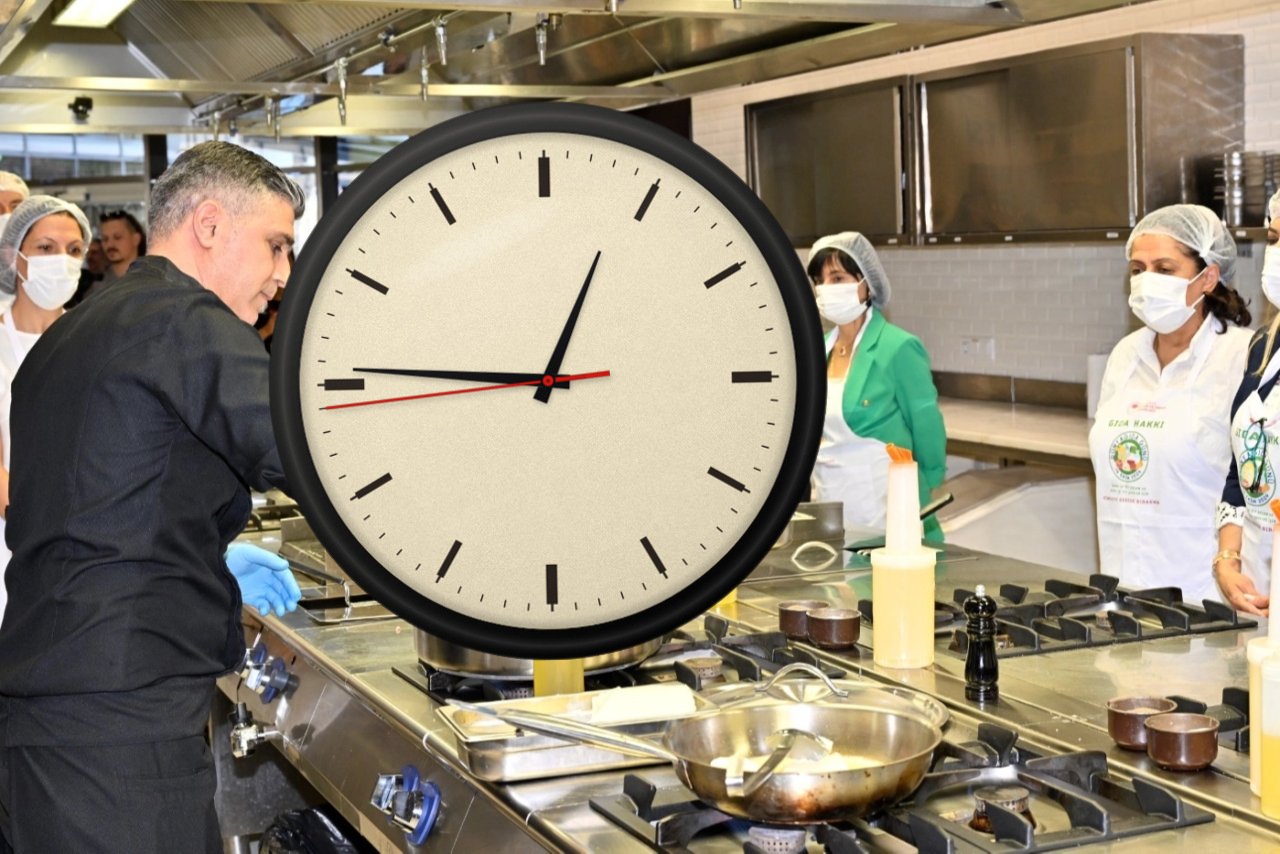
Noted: **12:45:44**
